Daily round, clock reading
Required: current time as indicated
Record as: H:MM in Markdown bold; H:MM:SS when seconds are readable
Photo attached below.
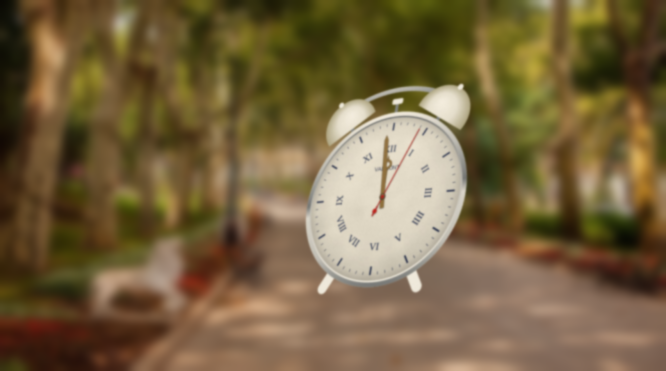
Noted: **11:59:04**
